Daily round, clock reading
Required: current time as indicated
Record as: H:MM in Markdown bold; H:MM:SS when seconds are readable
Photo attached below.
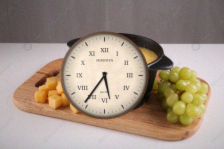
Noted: **5:36**
